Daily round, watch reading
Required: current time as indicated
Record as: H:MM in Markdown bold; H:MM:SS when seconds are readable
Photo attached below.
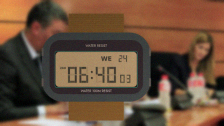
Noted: **6:40:03**
